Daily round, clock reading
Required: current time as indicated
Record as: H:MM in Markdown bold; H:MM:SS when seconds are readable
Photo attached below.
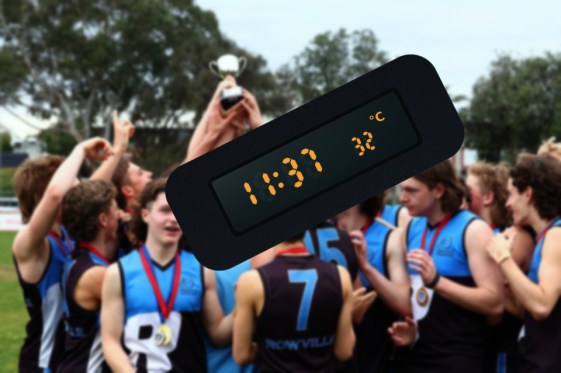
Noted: **11:37**
